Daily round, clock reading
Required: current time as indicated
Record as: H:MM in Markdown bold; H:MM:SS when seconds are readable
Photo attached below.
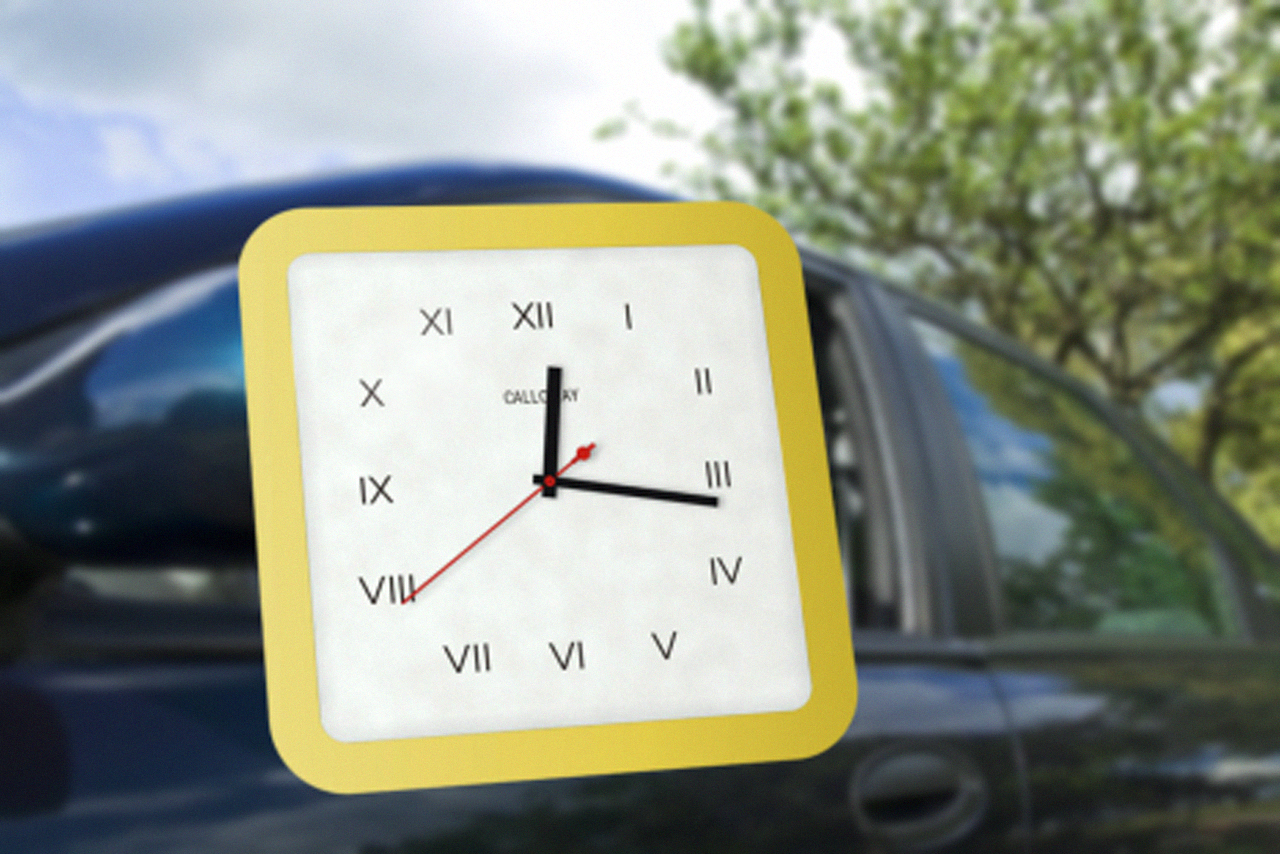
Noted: **12:16:39**
